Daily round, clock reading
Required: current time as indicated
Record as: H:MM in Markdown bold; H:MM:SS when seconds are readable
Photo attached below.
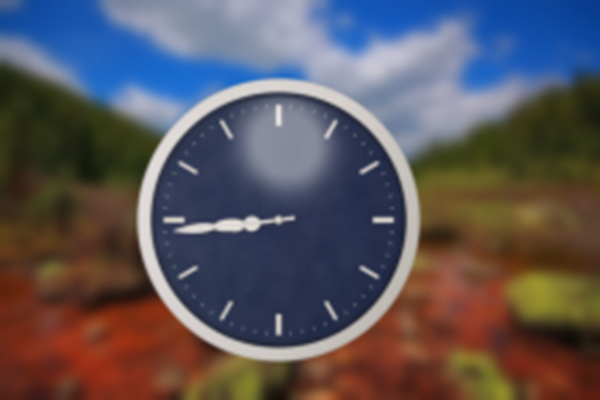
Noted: **8:44**
